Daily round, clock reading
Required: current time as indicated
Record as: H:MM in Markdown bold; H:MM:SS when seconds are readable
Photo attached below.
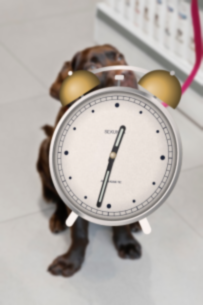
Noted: **12:32**
